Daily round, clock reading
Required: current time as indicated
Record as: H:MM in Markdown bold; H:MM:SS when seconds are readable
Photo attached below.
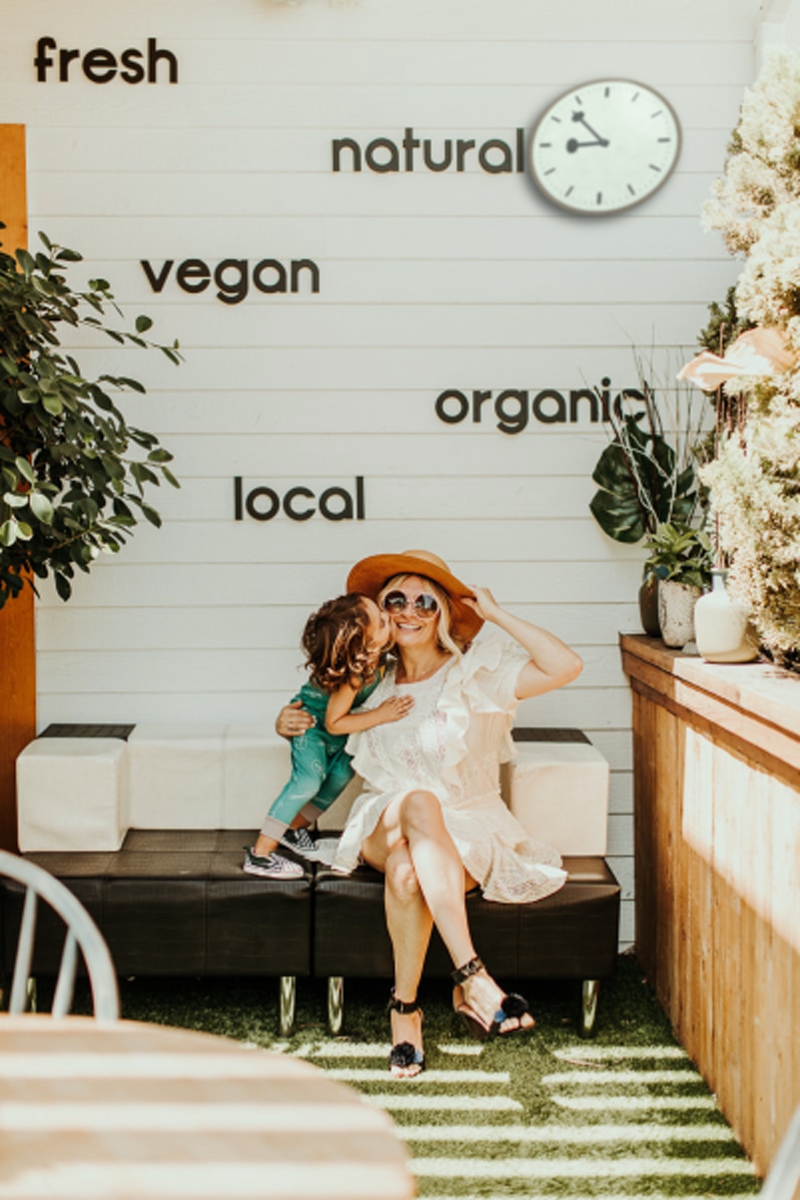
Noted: **8:53**
